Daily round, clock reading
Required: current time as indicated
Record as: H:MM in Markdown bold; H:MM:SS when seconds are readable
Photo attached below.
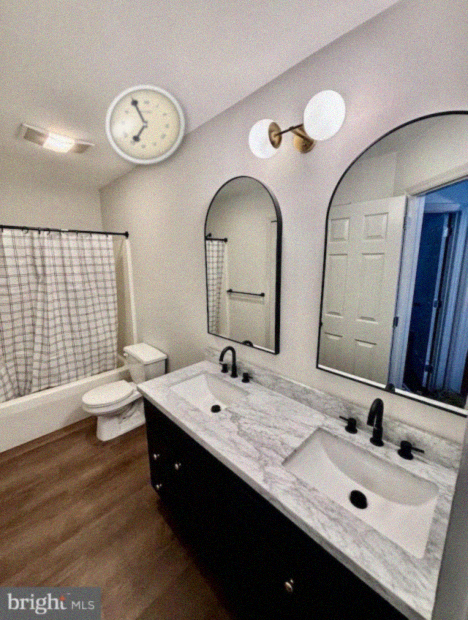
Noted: **6:55**
